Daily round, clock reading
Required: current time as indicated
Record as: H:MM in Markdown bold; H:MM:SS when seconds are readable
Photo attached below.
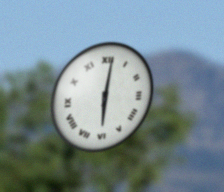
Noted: **6:01**
